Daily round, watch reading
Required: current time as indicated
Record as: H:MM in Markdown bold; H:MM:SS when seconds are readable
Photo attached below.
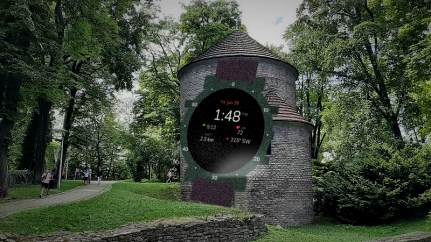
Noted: **1:48**
